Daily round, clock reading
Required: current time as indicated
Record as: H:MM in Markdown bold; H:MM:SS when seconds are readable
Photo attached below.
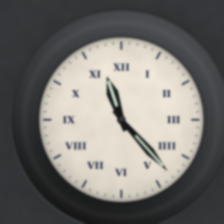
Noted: **11:23**
